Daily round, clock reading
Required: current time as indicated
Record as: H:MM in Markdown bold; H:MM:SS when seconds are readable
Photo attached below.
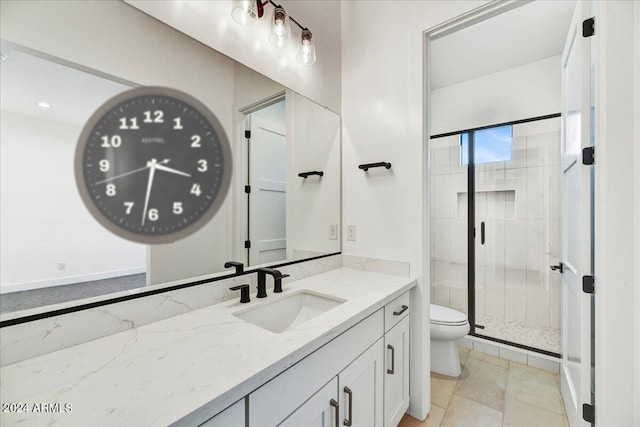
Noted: **3:31:42**
